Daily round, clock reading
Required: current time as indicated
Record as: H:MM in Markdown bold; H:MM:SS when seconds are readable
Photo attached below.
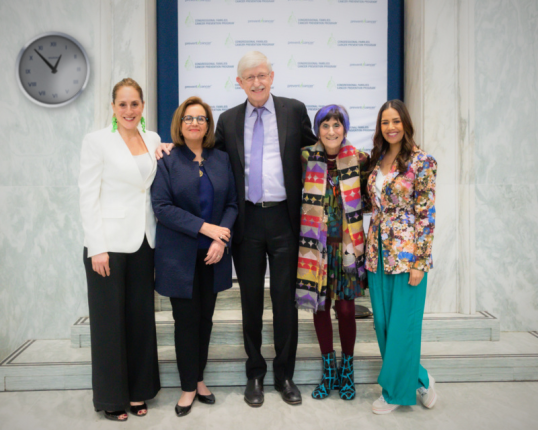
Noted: **12:53**
